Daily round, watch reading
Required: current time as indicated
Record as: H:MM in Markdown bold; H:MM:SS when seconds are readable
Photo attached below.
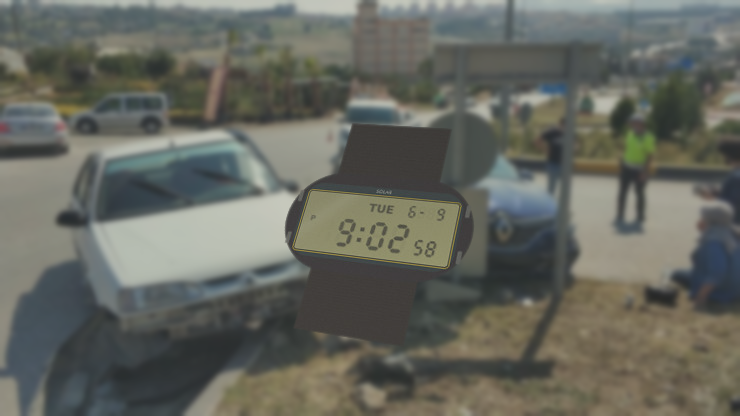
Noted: **9:02:58**
